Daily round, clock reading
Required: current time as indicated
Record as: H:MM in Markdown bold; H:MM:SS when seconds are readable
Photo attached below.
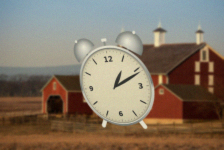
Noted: **1:11**
